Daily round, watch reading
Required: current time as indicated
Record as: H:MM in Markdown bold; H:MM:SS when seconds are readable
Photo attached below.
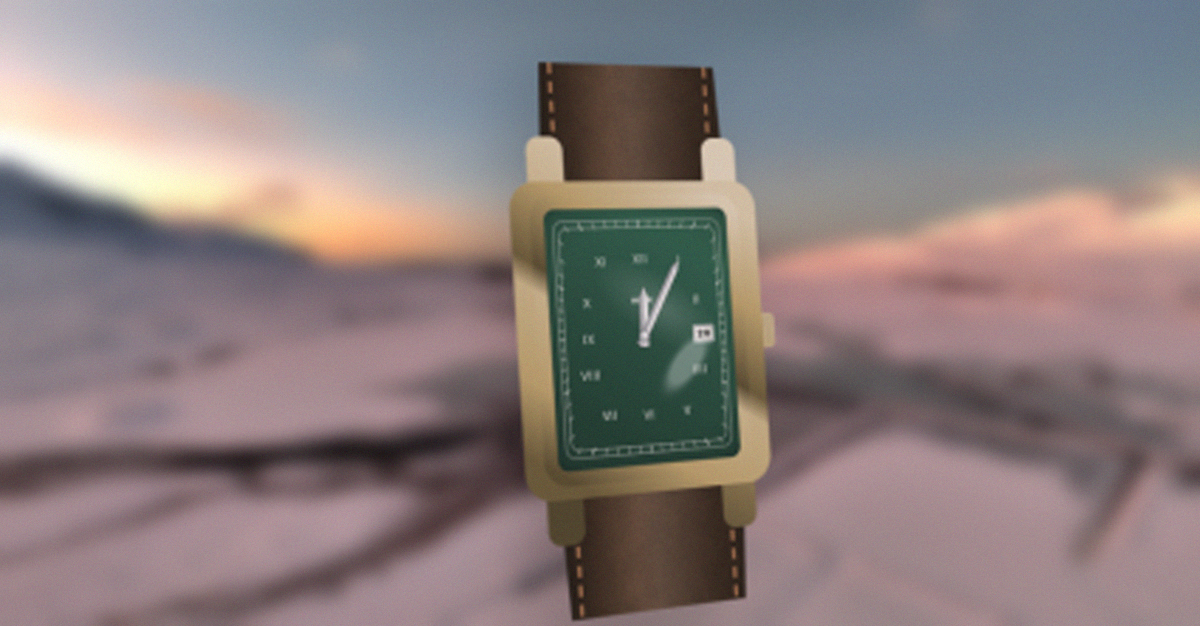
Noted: **12:05**
